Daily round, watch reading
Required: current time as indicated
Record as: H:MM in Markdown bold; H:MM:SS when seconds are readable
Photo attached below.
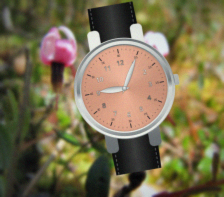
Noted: **9:05**
